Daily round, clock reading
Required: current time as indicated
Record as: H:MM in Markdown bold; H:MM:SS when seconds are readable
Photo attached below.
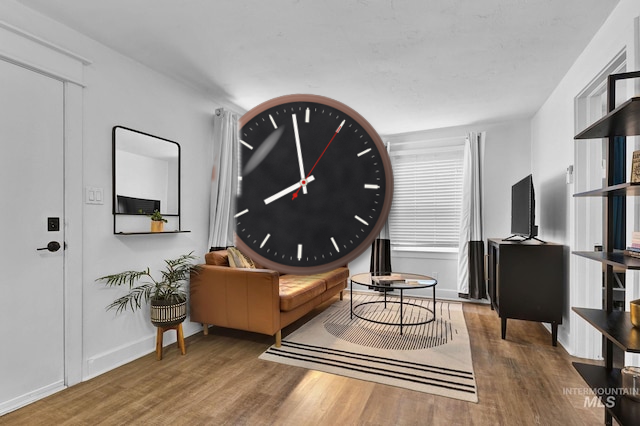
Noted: **7:58:05**
